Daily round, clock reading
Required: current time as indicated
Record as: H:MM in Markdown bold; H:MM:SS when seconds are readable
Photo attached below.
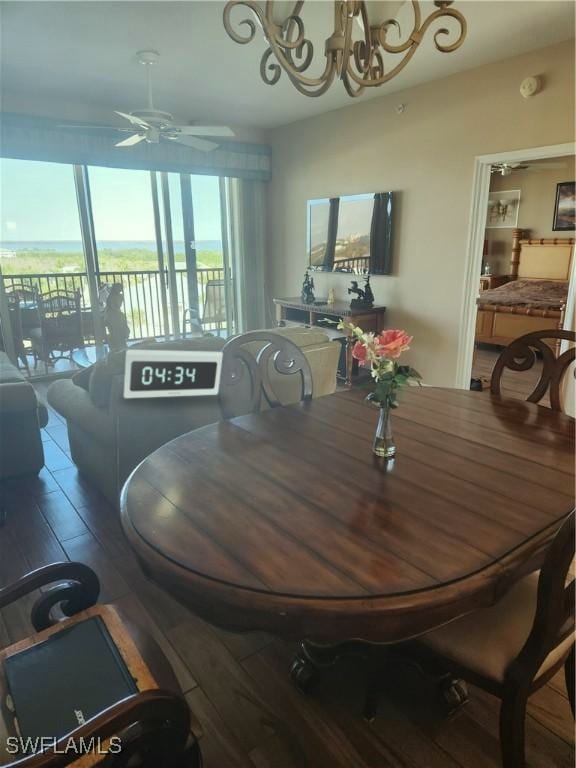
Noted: **4:34**
